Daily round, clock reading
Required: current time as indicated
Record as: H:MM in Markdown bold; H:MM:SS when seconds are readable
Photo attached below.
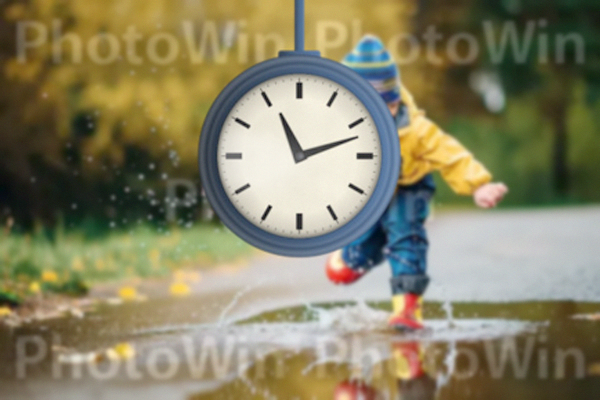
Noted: **11:12**
